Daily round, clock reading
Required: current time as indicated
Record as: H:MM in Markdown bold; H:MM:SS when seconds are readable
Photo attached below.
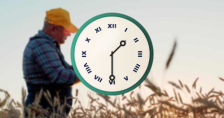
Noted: **1:30**
